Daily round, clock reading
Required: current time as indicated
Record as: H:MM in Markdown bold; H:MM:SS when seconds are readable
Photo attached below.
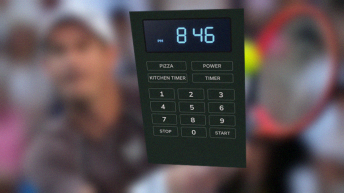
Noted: **8:46**
